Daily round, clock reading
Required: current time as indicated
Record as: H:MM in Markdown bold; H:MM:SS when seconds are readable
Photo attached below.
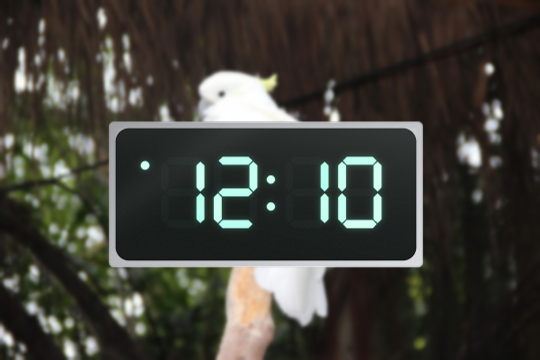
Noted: **12:10**
